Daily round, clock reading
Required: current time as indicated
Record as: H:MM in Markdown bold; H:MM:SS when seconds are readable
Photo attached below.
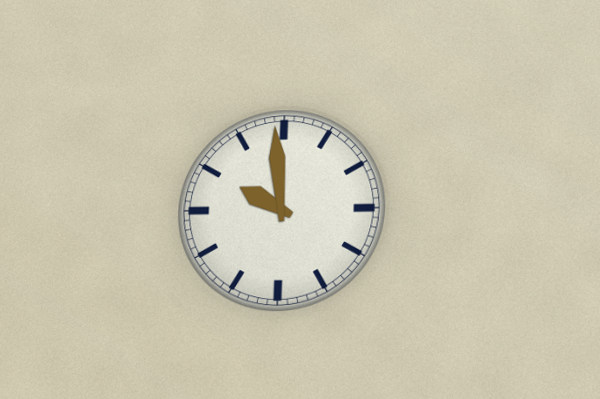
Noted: **9:59**
